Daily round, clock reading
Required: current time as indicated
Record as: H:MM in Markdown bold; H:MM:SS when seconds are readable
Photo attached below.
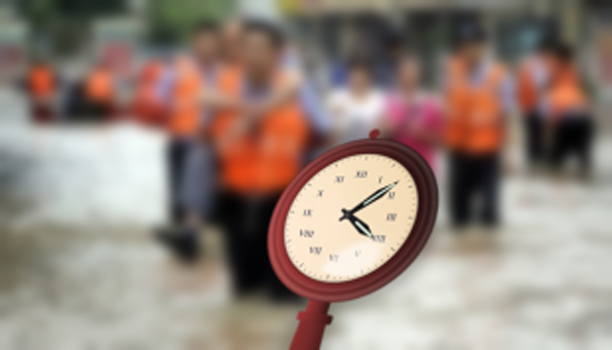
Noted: **4:08**
